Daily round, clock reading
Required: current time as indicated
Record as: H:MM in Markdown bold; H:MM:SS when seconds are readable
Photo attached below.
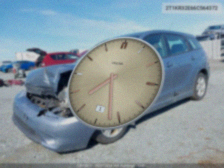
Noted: **7:27**
